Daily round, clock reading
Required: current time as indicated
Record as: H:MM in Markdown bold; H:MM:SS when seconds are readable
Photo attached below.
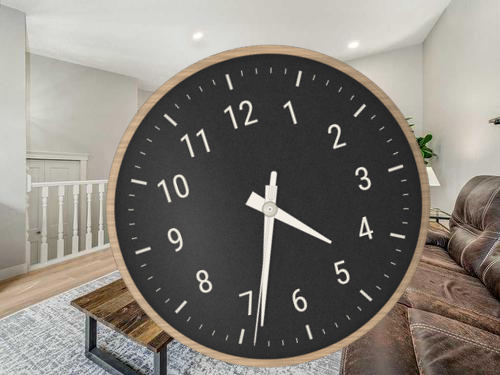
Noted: **4:33:34**
